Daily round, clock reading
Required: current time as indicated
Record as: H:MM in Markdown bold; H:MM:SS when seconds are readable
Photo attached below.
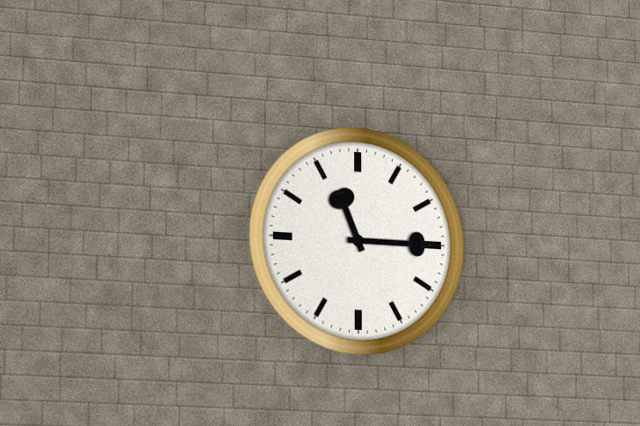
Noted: **11:15**
